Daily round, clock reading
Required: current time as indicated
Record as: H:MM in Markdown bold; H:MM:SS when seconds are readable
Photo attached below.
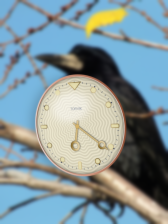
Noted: **6:21**
